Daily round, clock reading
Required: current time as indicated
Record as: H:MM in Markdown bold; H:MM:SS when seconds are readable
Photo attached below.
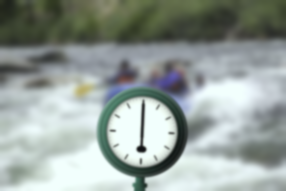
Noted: **6:00**
